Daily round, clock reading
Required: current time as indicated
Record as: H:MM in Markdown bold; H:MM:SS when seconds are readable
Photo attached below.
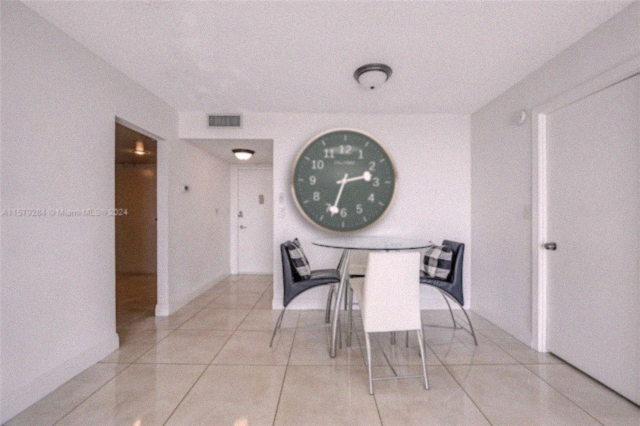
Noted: **2:33**
